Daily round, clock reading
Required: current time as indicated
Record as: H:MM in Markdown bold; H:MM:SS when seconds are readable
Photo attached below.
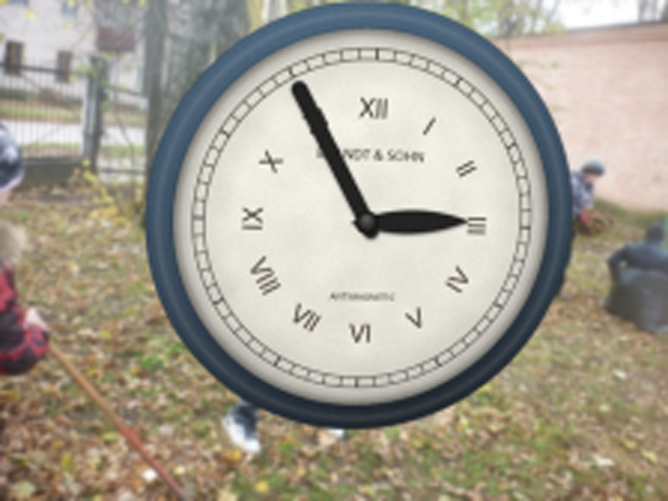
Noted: **2:55**
